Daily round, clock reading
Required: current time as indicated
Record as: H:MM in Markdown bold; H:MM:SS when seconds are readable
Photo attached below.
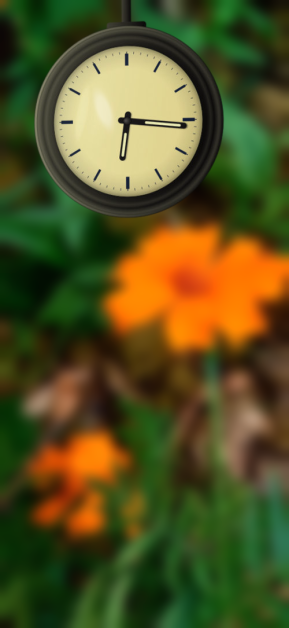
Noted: **6:16**
